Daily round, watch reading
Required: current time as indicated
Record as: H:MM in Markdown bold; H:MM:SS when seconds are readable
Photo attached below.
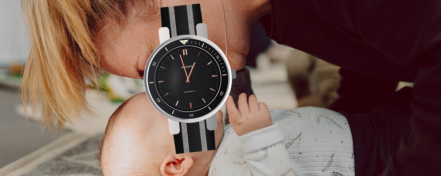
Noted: **12:58**
